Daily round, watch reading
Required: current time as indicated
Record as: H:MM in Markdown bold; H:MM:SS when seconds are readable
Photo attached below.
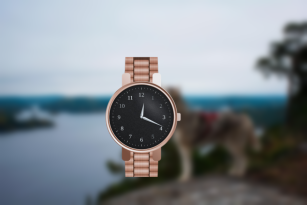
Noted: **12:19**
